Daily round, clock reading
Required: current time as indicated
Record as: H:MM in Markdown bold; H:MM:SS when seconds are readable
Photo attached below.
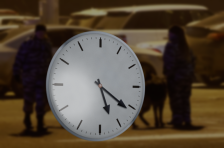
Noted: **5:21**
